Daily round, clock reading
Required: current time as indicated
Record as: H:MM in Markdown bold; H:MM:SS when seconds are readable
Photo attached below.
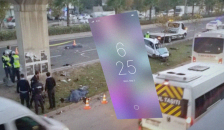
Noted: **6:25**
